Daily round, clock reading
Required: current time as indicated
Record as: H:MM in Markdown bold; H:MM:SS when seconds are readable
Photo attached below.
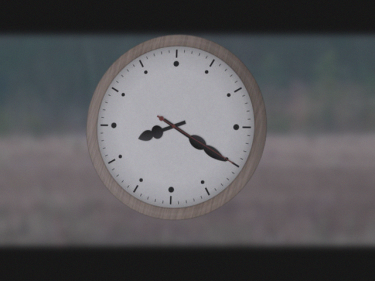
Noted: **8:20:20**
